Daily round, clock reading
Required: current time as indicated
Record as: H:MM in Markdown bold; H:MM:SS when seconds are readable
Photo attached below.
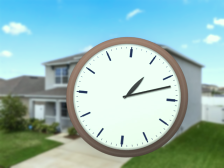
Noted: **1:12**
